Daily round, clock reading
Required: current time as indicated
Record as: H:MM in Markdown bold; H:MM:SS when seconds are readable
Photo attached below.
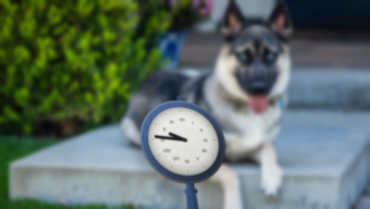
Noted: **9:46**
